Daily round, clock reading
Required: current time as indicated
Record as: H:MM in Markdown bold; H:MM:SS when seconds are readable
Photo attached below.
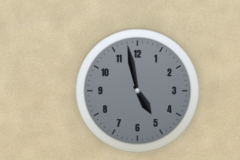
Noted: **4:58**
